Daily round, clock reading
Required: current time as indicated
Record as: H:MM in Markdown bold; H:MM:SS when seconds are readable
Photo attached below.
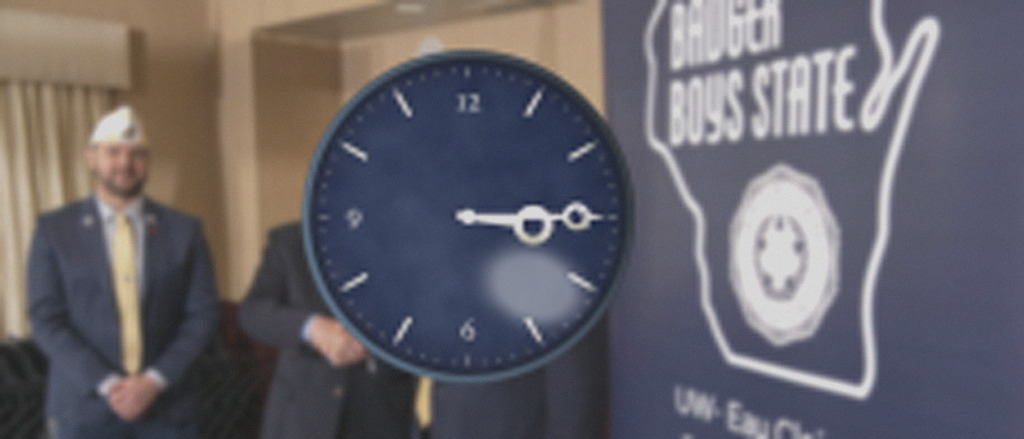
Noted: **3:15**
